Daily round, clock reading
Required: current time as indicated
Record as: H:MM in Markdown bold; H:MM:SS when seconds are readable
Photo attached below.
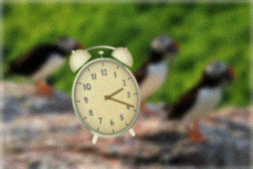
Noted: **2:19**
